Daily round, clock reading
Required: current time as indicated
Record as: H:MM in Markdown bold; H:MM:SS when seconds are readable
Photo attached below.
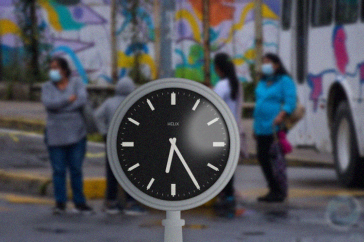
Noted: **6:25**
